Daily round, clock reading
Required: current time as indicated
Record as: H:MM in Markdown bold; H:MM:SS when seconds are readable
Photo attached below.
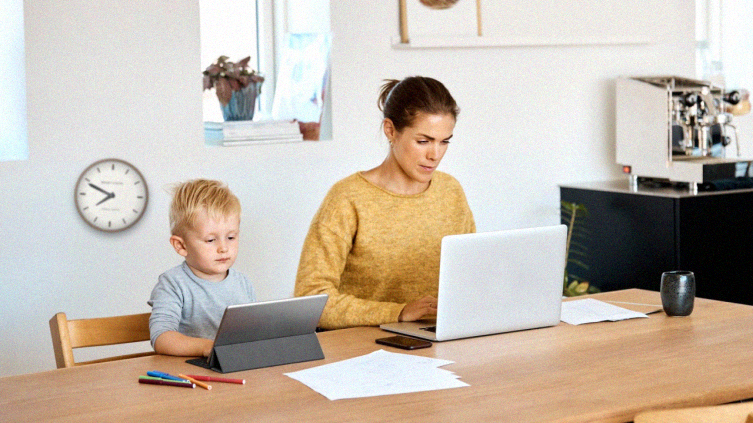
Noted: **7:49**
